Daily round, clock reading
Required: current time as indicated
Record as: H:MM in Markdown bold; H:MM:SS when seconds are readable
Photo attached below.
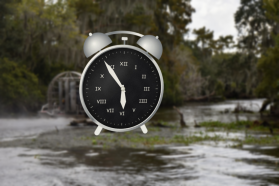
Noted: **5:54**
